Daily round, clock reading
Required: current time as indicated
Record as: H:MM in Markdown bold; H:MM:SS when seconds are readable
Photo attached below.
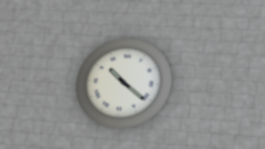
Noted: **10:21**
